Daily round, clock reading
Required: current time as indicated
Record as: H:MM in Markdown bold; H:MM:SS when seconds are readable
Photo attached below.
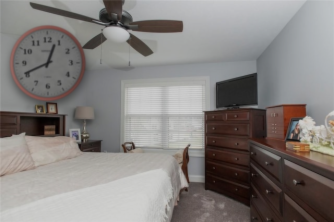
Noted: **12:41**
